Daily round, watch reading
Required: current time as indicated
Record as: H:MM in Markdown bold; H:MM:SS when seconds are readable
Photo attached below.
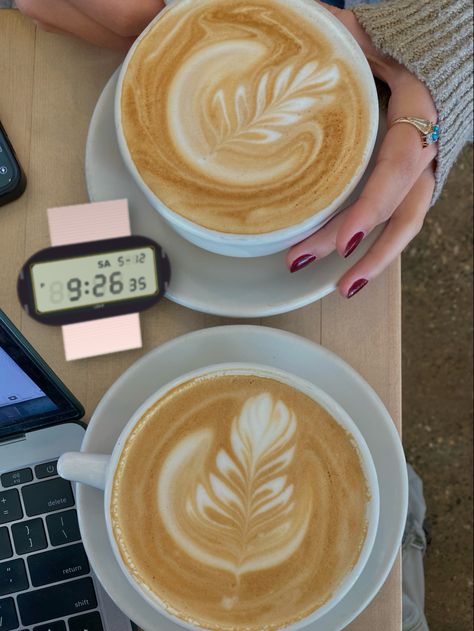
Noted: **9:26:35**
